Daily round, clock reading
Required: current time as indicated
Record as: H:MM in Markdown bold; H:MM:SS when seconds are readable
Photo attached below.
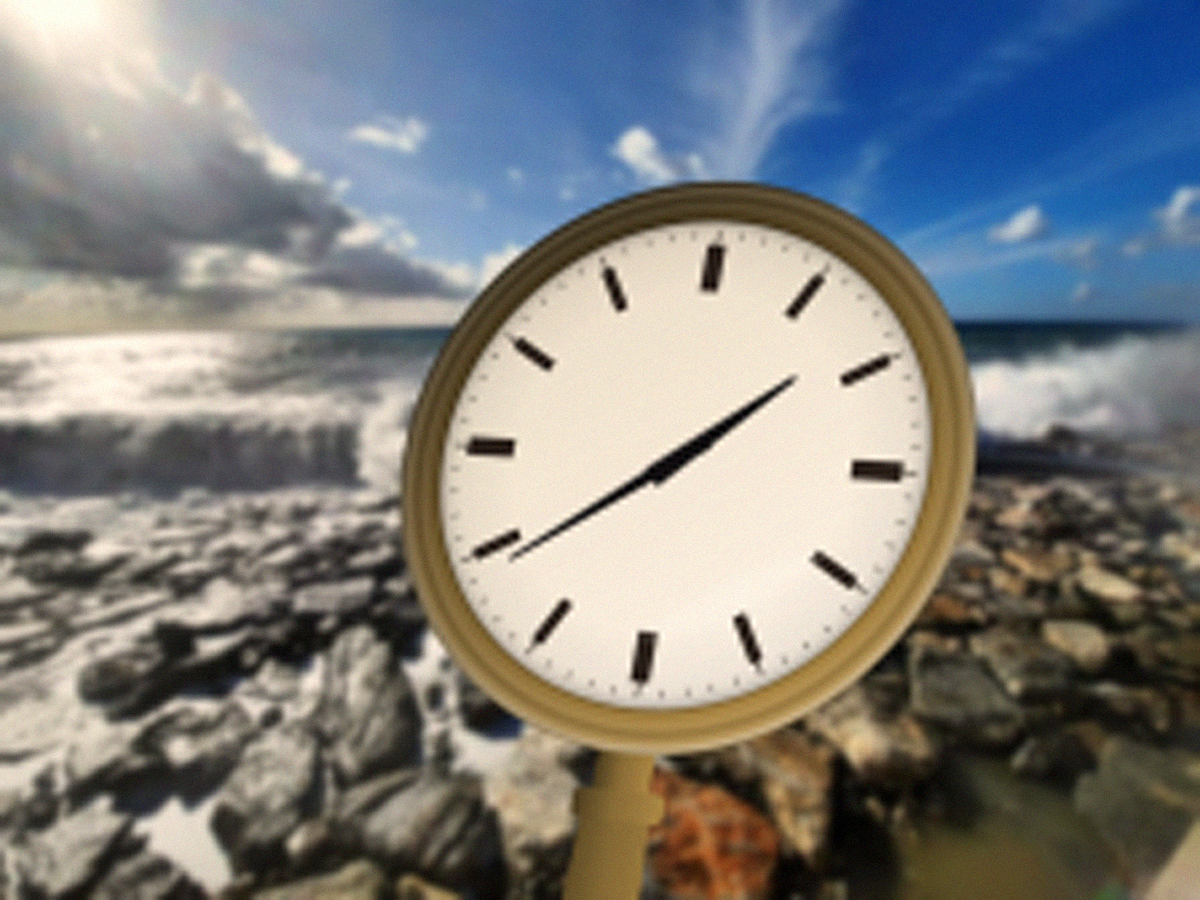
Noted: **1:39**
